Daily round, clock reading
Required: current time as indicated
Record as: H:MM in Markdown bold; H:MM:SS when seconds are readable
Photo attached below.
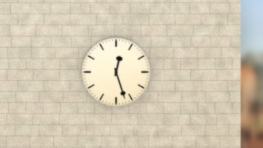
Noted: **12:27**
